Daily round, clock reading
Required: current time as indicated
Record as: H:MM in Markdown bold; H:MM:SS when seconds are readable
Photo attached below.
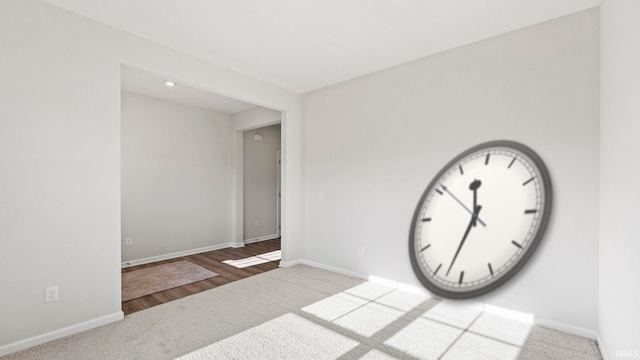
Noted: **11:32:51**
